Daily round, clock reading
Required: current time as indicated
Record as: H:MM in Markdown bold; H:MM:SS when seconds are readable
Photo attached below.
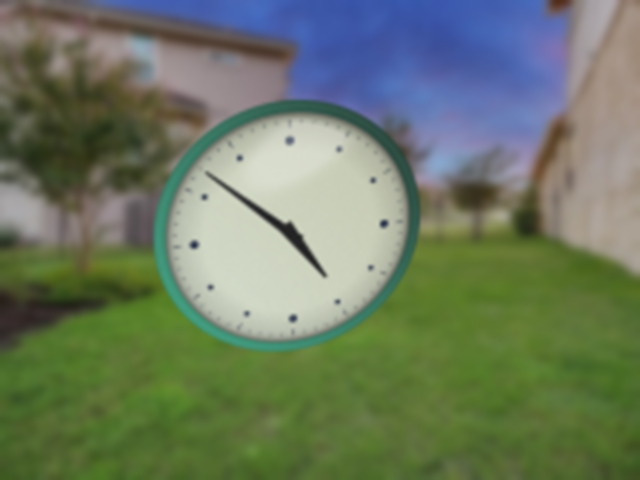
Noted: **4:52**
